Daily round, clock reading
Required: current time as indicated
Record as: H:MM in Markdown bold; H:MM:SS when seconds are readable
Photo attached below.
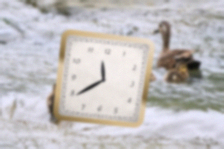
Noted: **11:39**
